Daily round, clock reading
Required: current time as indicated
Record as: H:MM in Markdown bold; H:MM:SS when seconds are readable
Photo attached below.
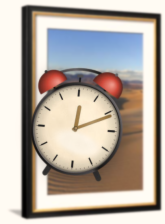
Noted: **12:11**
